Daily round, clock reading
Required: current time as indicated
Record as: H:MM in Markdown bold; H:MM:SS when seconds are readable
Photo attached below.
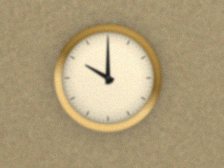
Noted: **10:00**
